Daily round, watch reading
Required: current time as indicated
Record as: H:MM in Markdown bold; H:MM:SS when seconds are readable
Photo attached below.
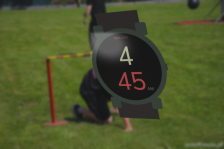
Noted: **4:45**
